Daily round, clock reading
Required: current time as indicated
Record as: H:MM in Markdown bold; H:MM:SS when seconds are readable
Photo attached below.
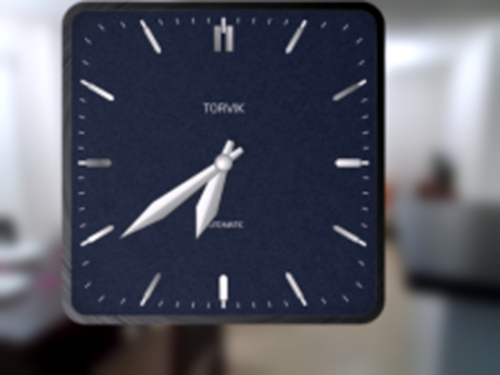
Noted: **6:39**
